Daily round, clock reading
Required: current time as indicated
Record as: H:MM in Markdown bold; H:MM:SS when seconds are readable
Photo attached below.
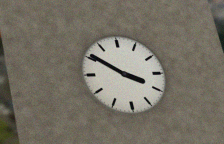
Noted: **3:51**
